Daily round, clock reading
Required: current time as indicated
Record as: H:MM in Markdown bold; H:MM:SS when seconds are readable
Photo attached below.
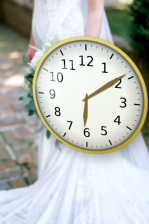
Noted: **6:09**
